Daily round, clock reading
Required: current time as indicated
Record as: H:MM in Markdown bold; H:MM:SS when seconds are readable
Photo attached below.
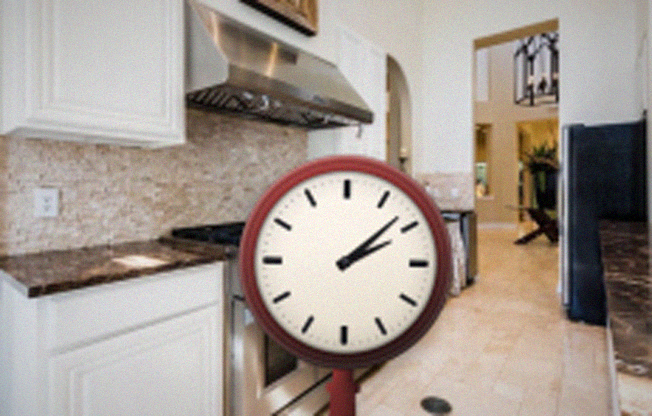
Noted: **2:08**
